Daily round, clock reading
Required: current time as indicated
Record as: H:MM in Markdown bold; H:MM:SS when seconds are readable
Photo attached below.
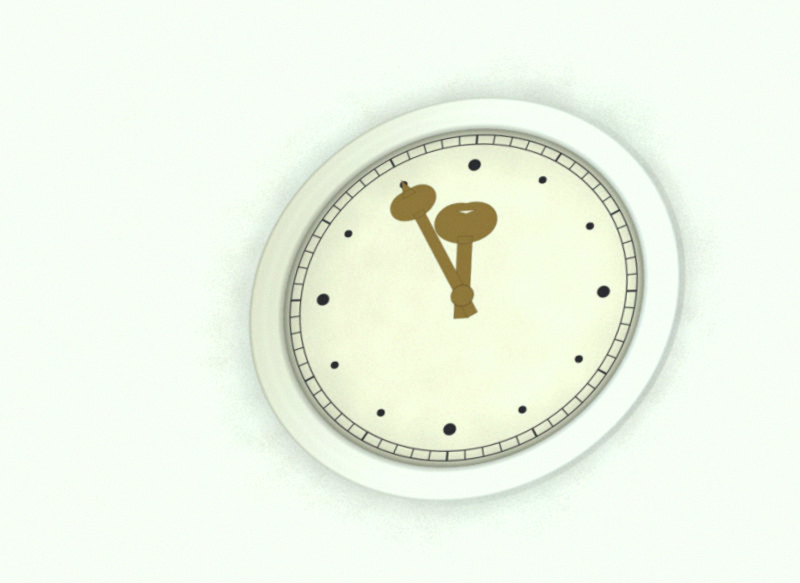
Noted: **11:55**
